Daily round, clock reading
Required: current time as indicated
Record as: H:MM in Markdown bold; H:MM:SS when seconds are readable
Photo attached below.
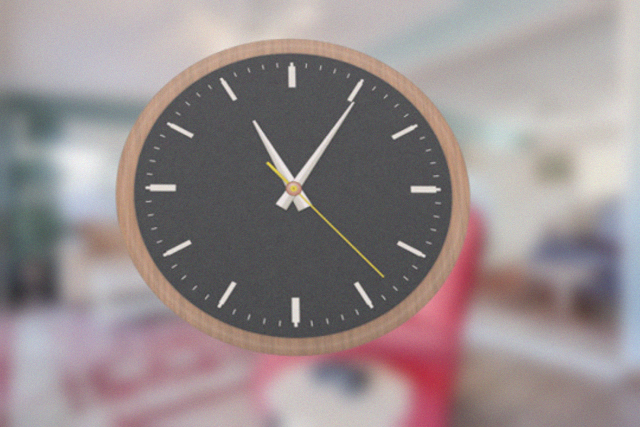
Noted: **11:05:23**
